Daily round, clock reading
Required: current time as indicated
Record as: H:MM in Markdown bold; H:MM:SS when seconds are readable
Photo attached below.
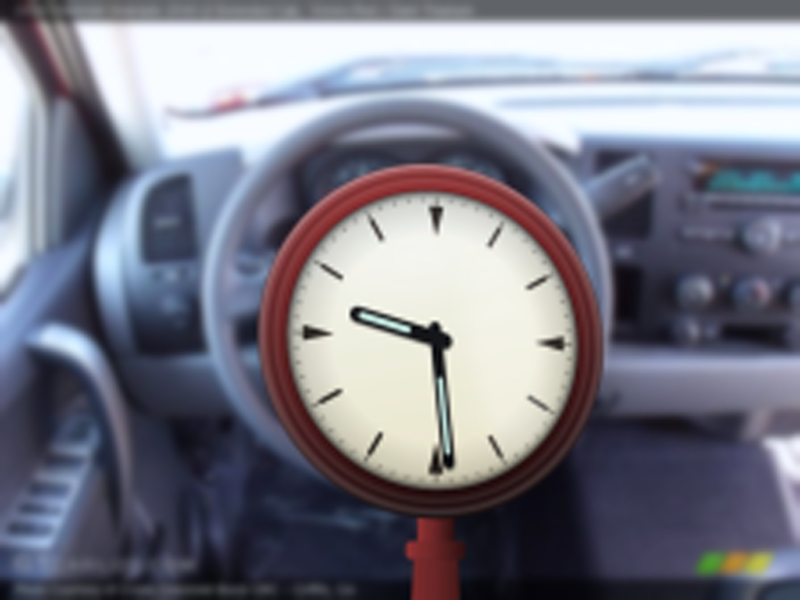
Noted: **9:29**
